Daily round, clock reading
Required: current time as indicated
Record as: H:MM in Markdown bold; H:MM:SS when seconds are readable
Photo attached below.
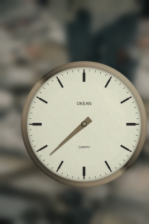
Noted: **7:38**
